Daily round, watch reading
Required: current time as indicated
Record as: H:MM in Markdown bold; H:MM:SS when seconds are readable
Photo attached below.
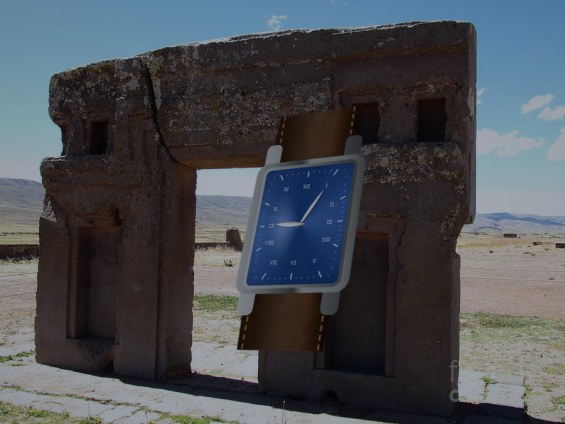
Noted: **9:05**
